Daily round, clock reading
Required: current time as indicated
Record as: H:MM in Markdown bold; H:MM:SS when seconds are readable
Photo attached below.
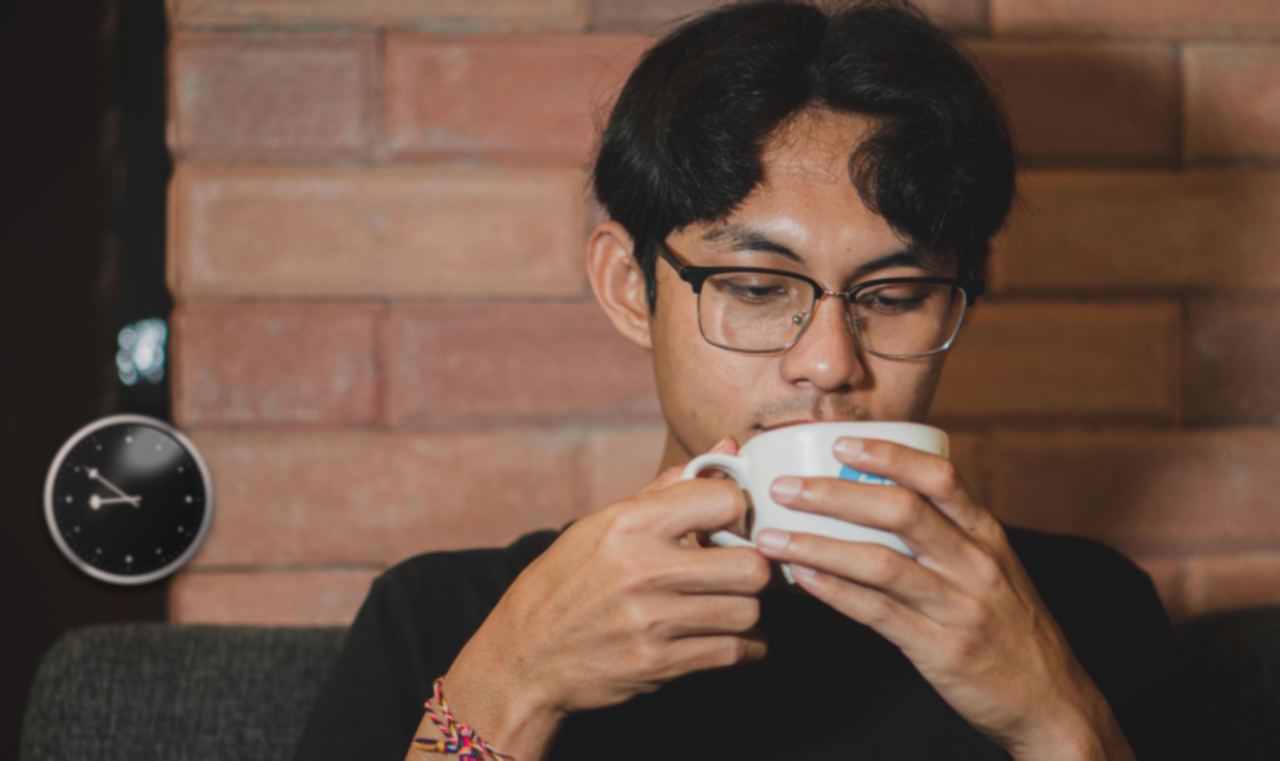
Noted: **8:51**
